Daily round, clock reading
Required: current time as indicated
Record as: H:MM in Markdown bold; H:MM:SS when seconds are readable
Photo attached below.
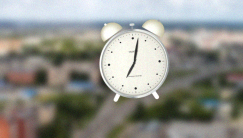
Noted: **7:02**
